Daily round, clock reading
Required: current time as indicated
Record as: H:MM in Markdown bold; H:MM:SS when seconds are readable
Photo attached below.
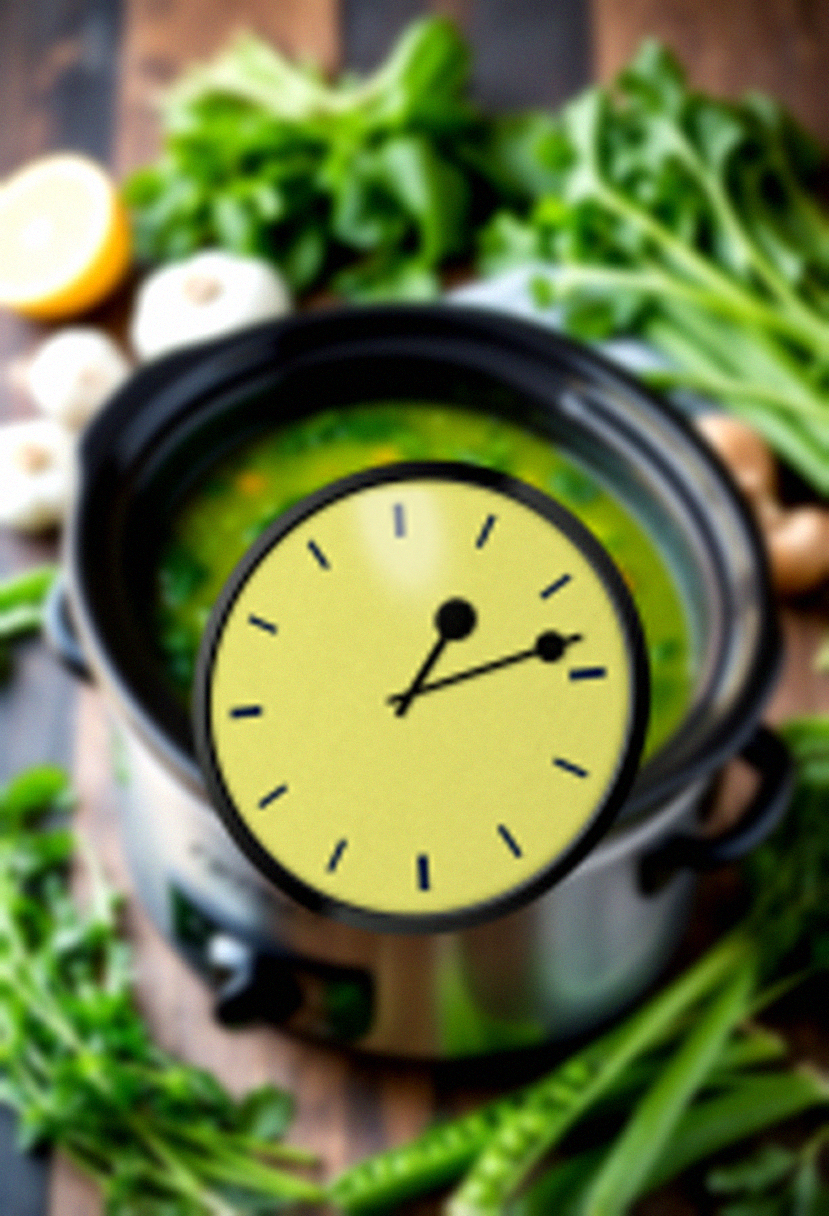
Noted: **1:13**
